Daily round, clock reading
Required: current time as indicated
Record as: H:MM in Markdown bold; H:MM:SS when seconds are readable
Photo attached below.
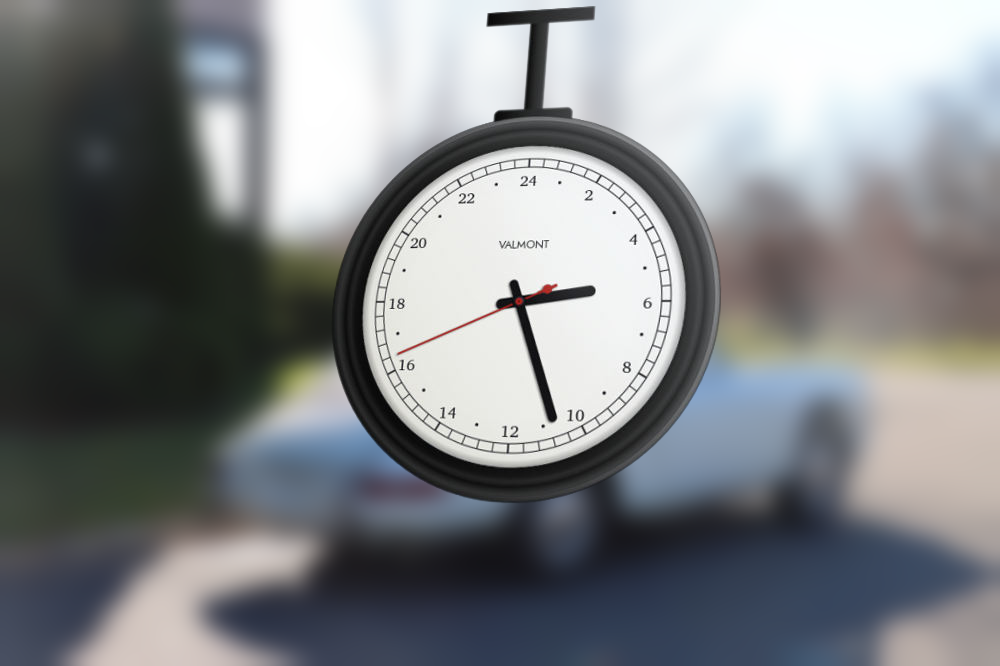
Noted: **5:26:41**
